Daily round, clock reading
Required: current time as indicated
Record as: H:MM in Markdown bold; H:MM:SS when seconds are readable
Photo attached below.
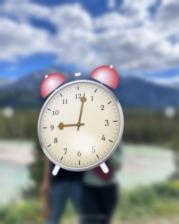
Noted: **9:02**
